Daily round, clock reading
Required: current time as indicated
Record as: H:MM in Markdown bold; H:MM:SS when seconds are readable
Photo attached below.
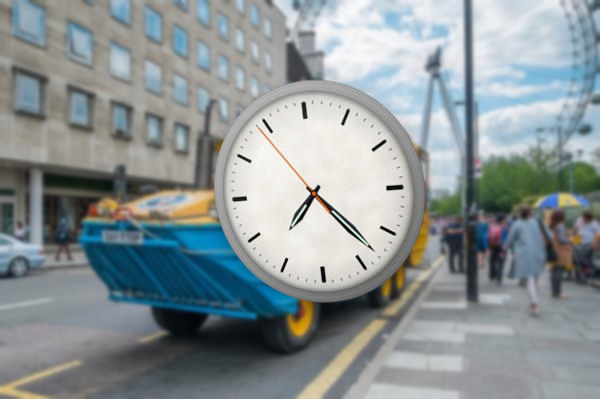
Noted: **7:22:54**
